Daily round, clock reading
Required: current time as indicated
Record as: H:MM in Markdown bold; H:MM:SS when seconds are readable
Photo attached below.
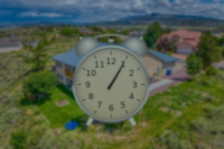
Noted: **1:05**
